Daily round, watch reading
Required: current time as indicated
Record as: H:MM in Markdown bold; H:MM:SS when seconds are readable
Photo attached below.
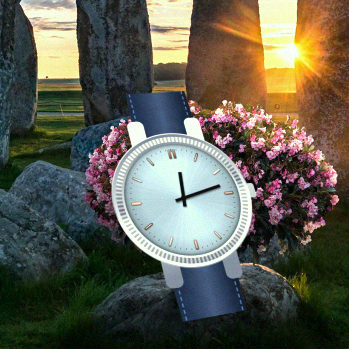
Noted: **12:13**
